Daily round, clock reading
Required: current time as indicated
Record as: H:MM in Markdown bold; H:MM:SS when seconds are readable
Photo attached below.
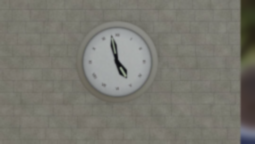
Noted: **4:58**
